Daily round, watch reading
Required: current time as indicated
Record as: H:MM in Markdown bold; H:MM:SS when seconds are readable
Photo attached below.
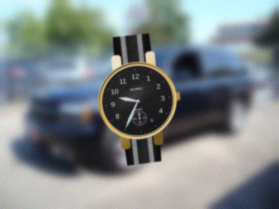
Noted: **9:35**
